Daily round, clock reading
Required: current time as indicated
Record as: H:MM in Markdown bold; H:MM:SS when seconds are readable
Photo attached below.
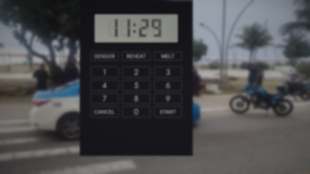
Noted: **11:29**
